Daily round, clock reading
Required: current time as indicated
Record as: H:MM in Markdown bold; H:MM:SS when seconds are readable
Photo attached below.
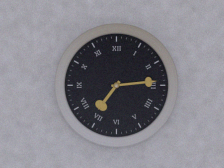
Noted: **7:14**
